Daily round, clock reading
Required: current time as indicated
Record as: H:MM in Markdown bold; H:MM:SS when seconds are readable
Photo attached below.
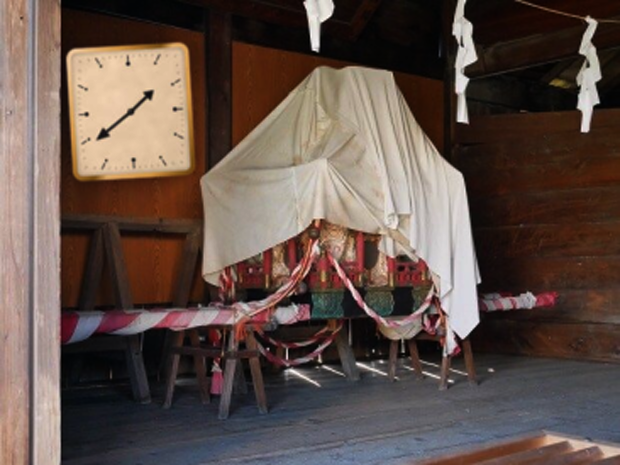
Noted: **1:39**
